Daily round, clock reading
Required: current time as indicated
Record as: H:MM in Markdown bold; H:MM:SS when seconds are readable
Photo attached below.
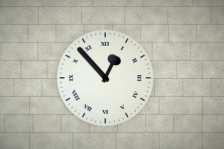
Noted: **12:53**
